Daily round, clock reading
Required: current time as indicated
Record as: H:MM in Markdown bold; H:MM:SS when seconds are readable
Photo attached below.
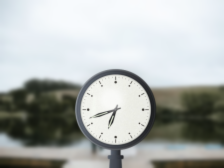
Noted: **6:42**
